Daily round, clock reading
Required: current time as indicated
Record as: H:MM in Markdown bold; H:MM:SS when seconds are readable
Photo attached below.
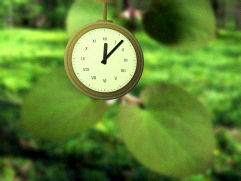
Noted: **12:07**
